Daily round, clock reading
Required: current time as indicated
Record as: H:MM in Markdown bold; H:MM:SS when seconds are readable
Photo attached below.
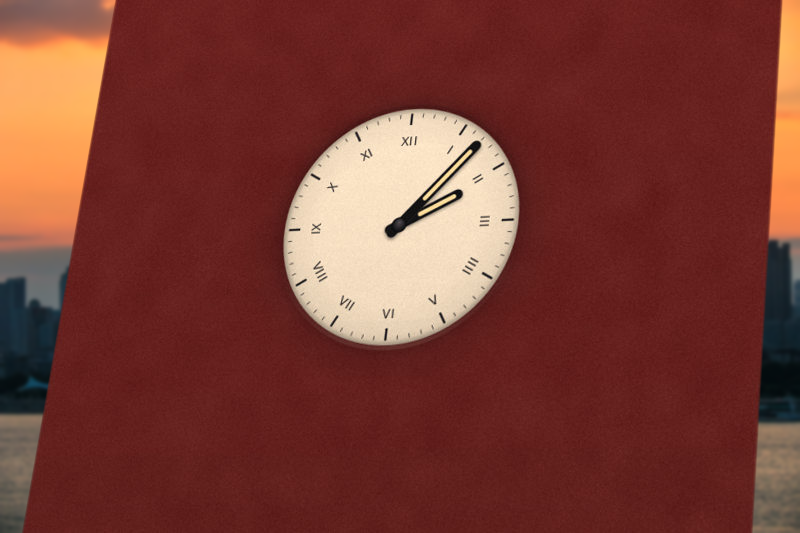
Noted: **2:07**
